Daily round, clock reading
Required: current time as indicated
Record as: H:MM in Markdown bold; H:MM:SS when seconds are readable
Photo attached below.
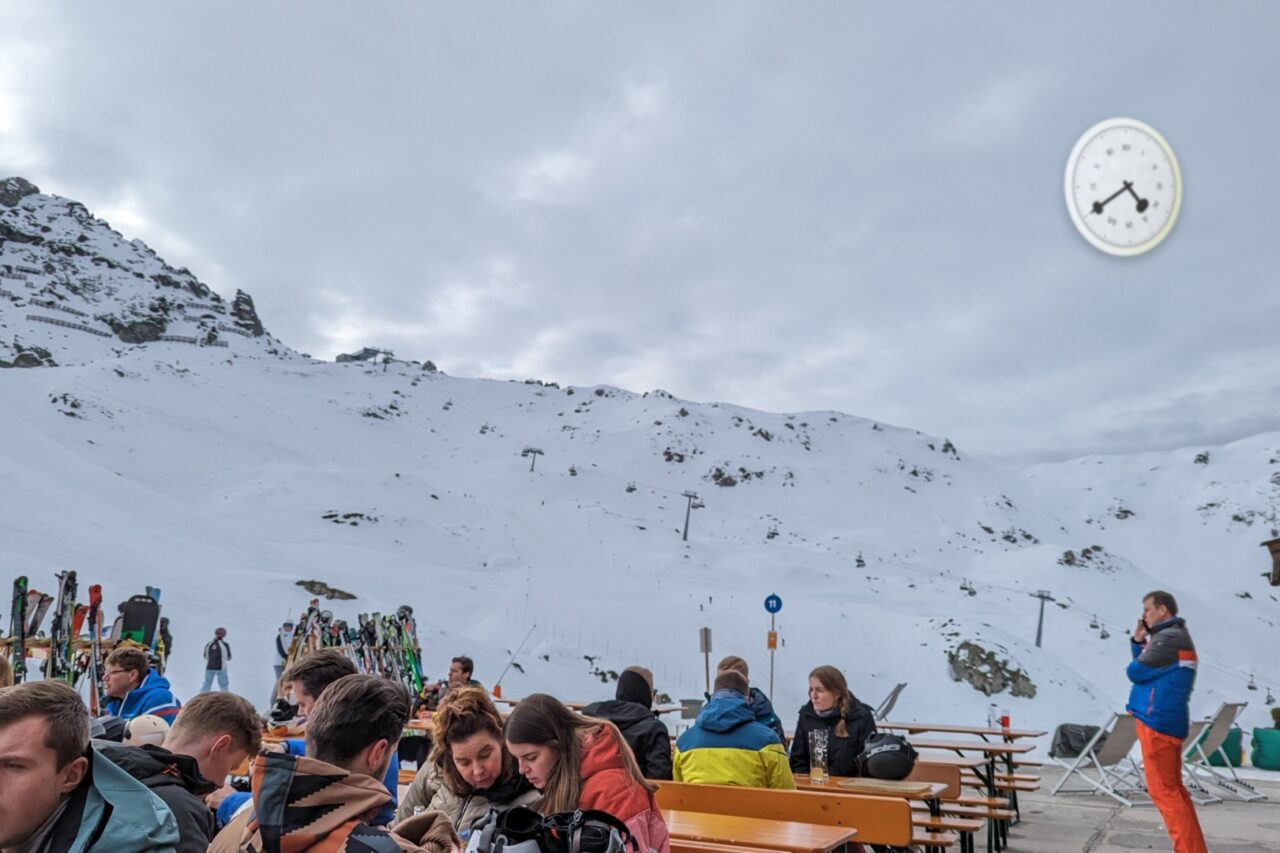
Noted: **4:40**
